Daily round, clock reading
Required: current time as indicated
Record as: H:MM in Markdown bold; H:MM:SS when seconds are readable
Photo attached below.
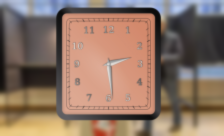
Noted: **2:29**
